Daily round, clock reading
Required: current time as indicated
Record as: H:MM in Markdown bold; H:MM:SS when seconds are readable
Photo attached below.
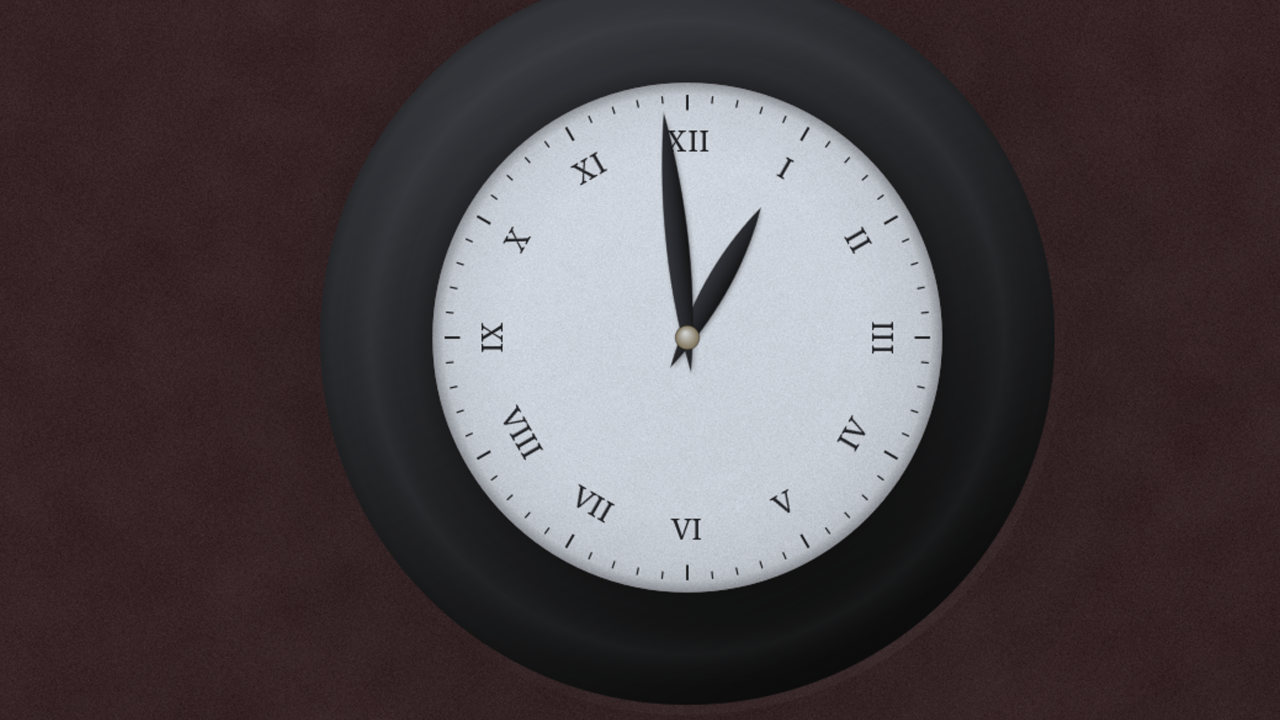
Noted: **12:59**
